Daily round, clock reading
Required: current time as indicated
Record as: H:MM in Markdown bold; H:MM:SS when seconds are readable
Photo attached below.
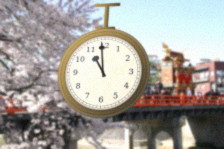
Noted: **10:59**
